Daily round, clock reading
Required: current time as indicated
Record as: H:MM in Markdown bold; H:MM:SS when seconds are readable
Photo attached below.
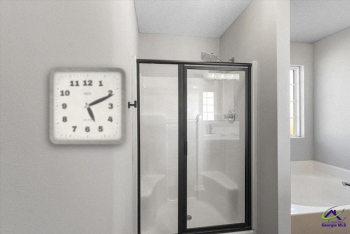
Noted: **5:11**
